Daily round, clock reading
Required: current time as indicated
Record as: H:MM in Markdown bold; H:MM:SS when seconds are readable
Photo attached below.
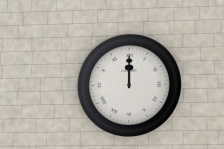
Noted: **12:00**
